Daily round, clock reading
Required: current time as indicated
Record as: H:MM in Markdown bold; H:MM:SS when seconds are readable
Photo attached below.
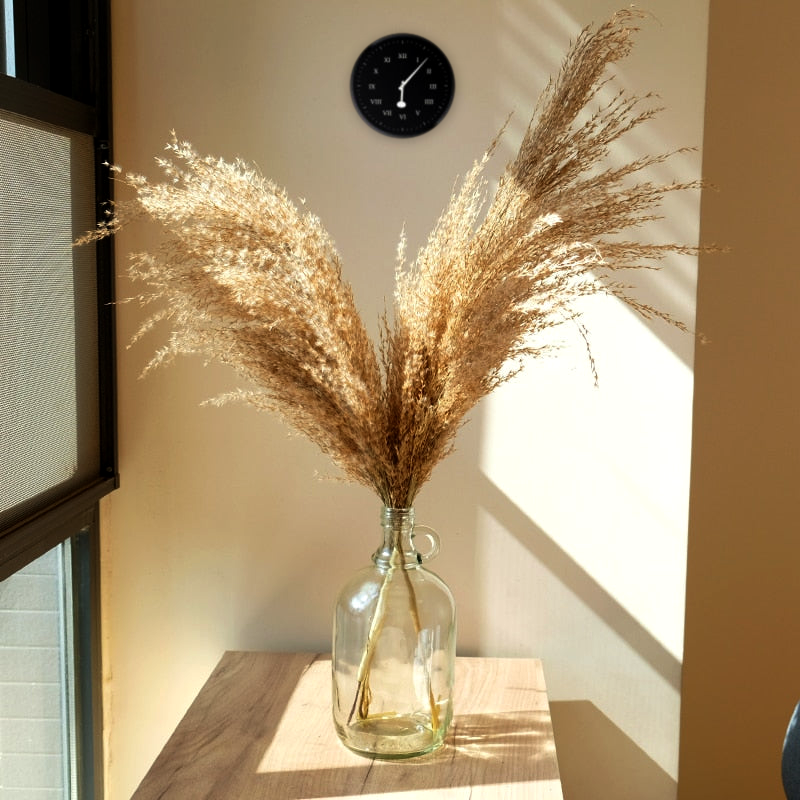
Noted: **6:07**
